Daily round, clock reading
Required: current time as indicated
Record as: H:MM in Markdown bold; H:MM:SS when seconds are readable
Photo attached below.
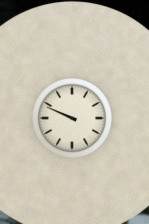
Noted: **9:49**
